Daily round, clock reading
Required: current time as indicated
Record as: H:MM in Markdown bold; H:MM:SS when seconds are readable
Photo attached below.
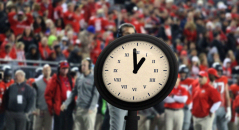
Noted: **12:59**
